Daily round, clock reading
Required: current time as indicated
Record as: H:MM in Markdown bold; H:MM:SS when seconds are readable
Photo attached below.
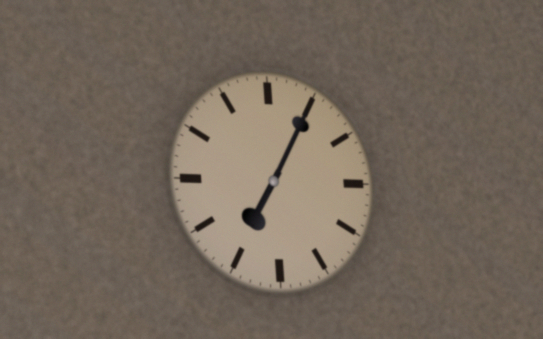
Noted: **7:05**
